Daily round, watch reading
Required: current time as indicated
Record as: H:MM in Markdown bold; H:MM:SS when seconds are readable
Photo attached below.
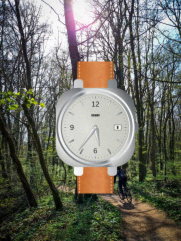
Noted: **5:36**
